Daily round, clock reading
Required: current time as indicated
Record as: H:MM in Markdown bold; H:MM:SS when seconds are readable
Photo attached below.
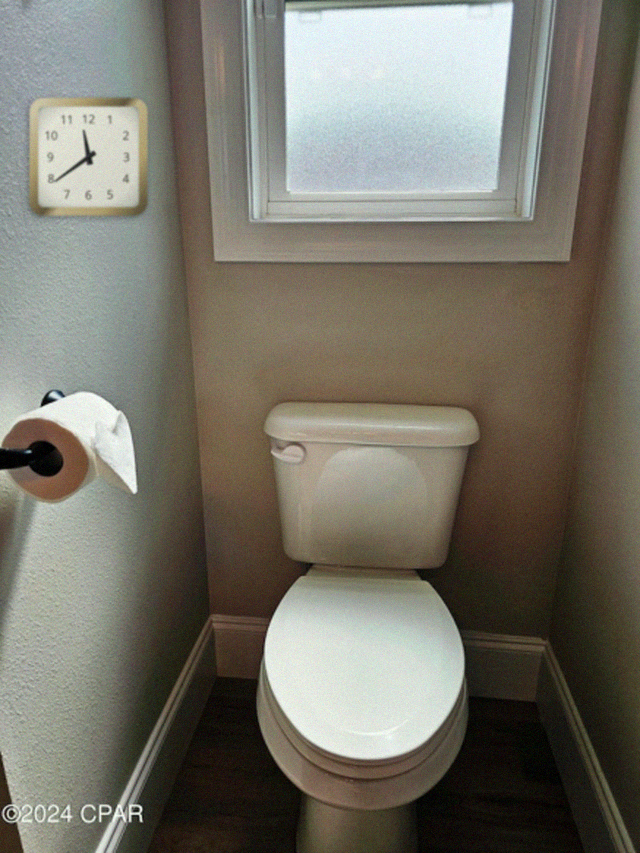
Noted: **11:39**
